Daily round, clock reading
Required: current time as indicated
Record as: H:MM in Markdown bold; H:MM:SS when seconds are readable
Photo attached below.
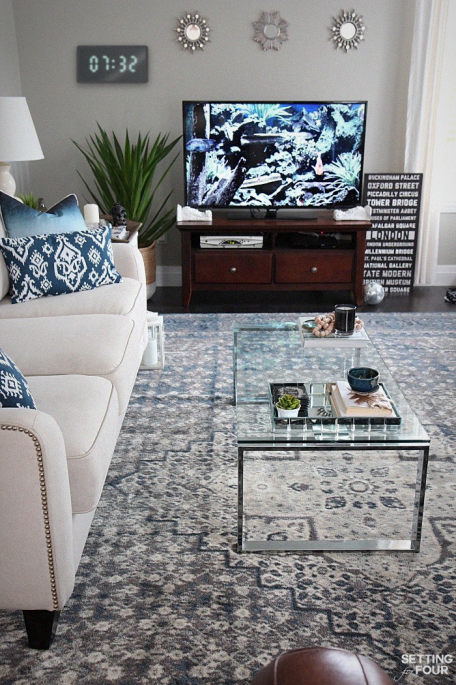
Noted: **7:32**
